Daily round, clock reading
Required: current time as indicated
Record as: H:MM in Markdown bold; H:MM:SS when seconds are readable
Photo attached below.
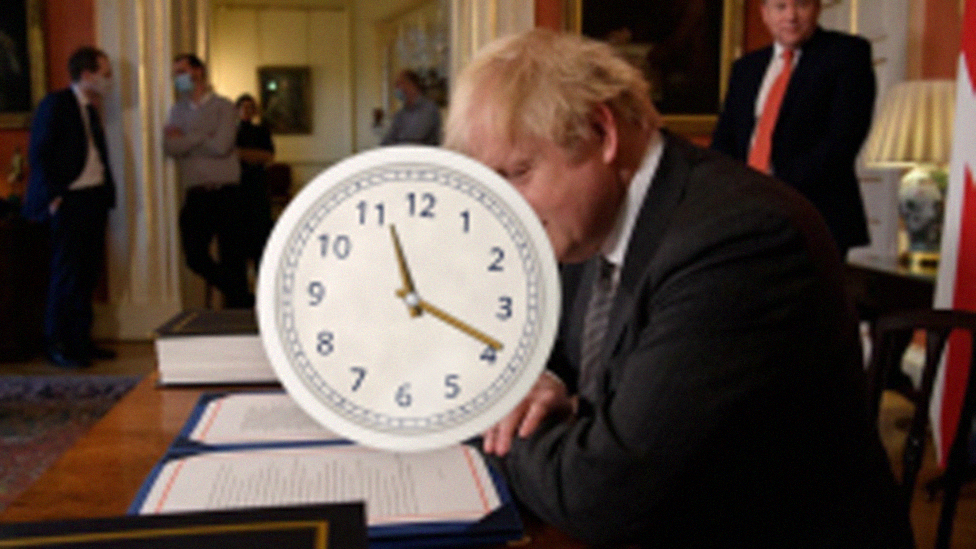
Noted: **11:19**
